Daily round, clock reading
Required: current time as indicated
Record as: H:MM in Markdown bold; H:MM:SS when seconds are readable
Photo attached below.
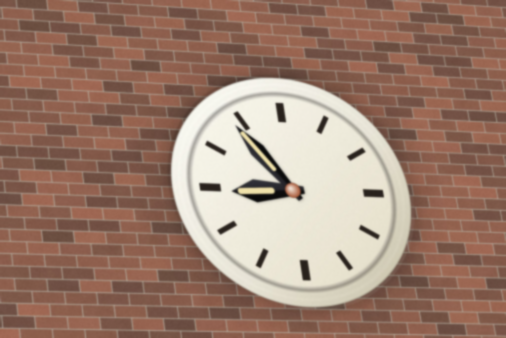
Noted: **8:54**
